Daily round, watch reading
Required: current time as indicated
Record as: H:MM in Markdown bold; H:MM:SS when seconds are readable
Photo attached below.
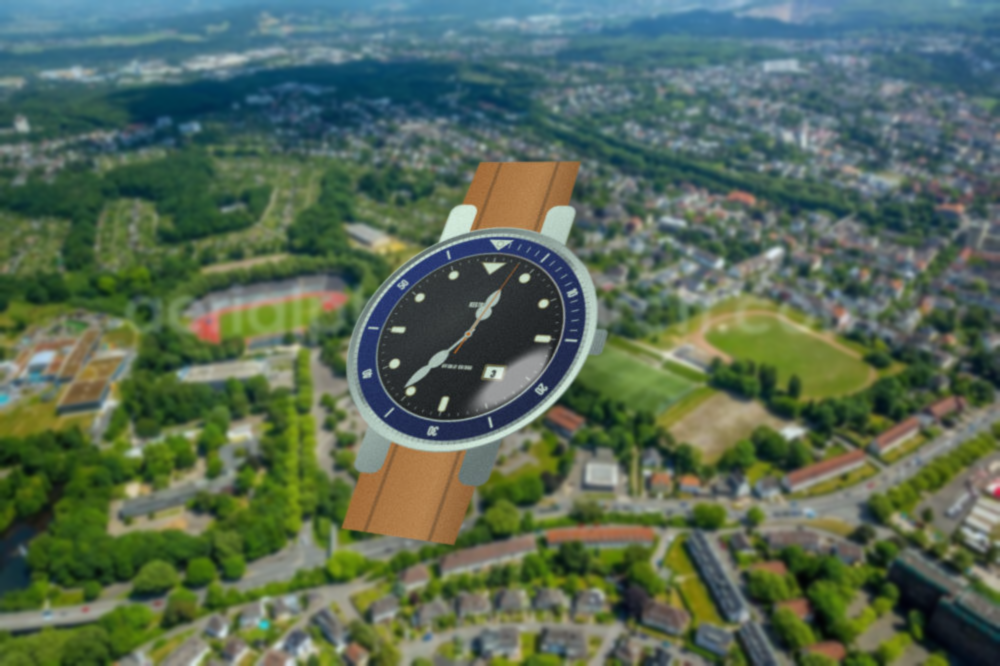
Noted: **12:36:03**
